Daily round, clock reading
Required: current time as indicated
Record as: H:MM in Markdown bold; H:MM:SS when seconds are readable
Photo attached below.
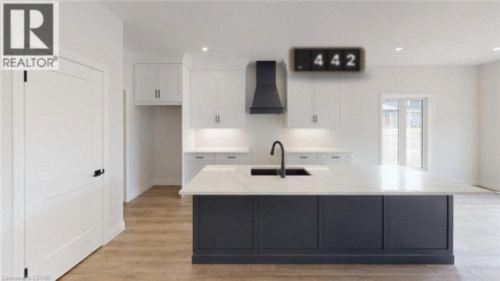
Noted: **4:42**
